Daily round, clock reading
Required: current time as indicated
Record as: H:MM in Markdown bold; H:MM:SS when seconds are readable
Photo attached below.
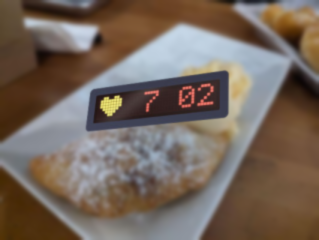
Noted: **7:02**
